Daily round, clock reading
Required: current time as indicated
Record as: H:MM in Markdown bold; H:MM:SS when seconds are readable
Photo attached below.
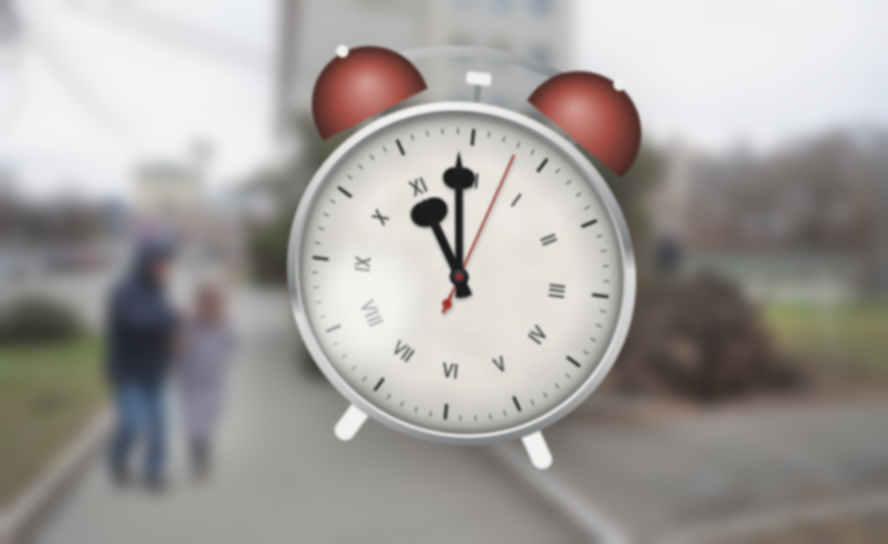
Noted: **10:59:03**
